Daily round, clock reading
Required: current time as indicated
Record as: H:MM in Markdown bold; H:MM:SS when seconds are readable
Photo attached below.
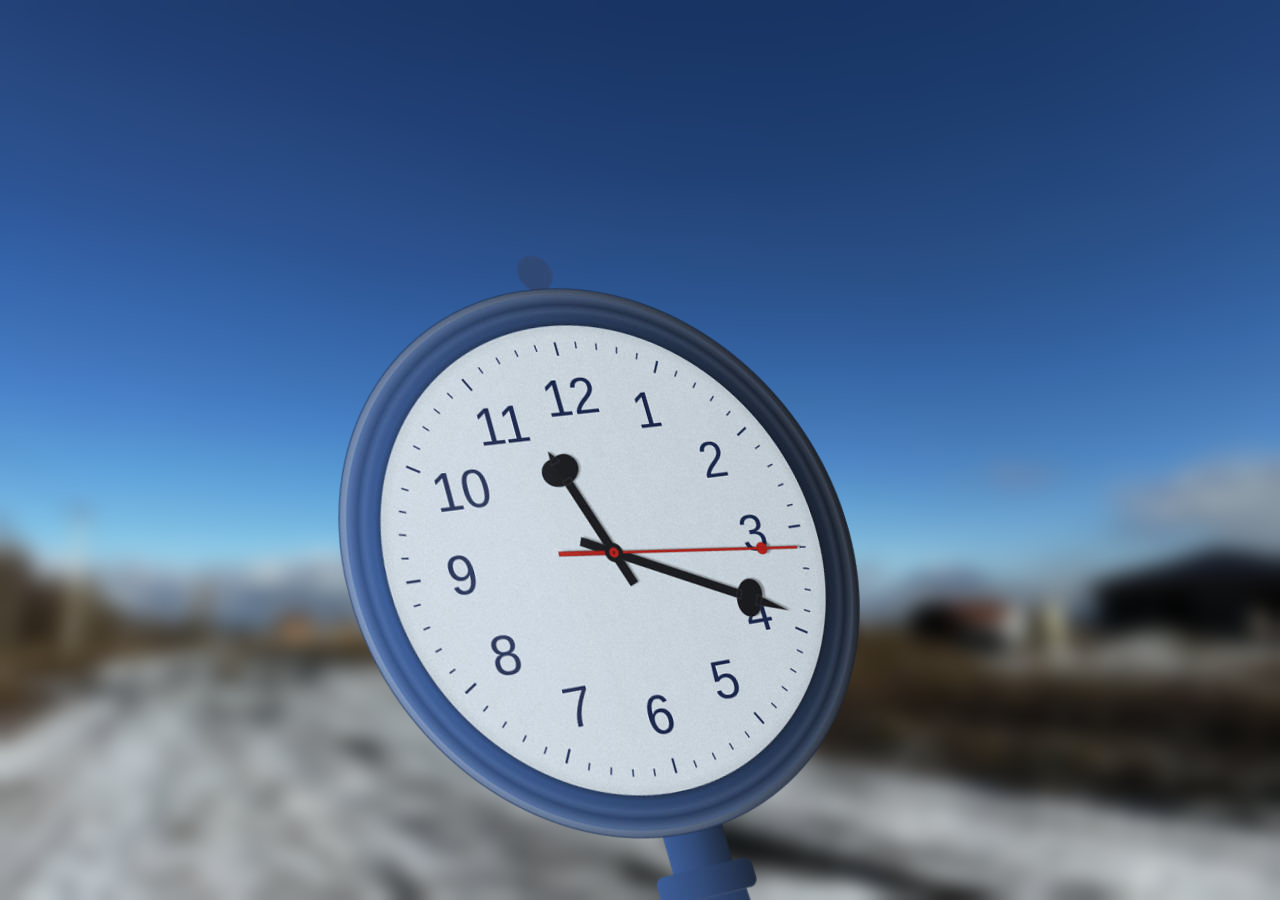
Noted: **11:19:16**
